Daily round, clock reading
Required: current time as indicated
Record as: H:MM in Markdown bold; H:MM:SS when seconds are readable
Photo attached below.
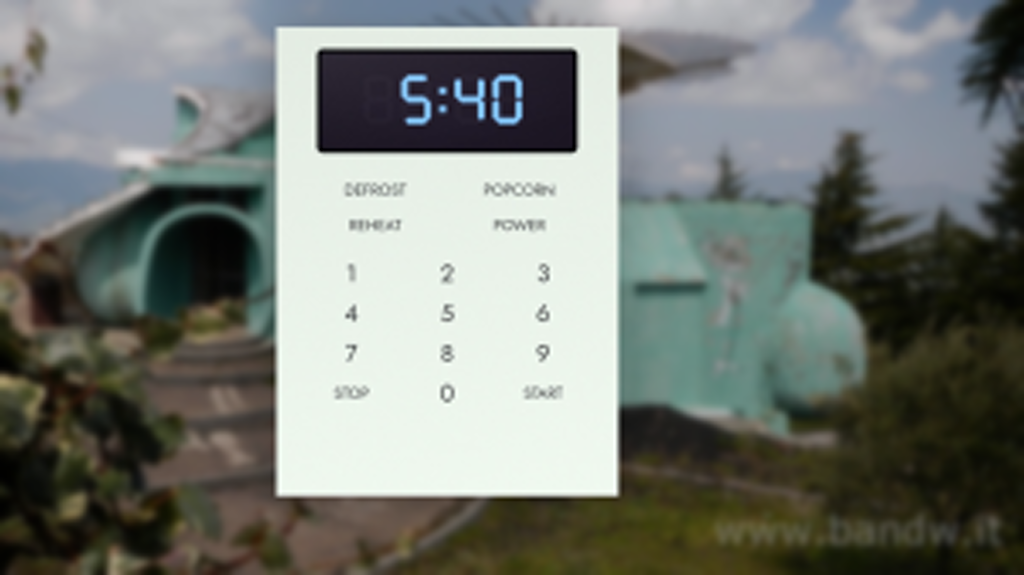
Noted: **5:40**
